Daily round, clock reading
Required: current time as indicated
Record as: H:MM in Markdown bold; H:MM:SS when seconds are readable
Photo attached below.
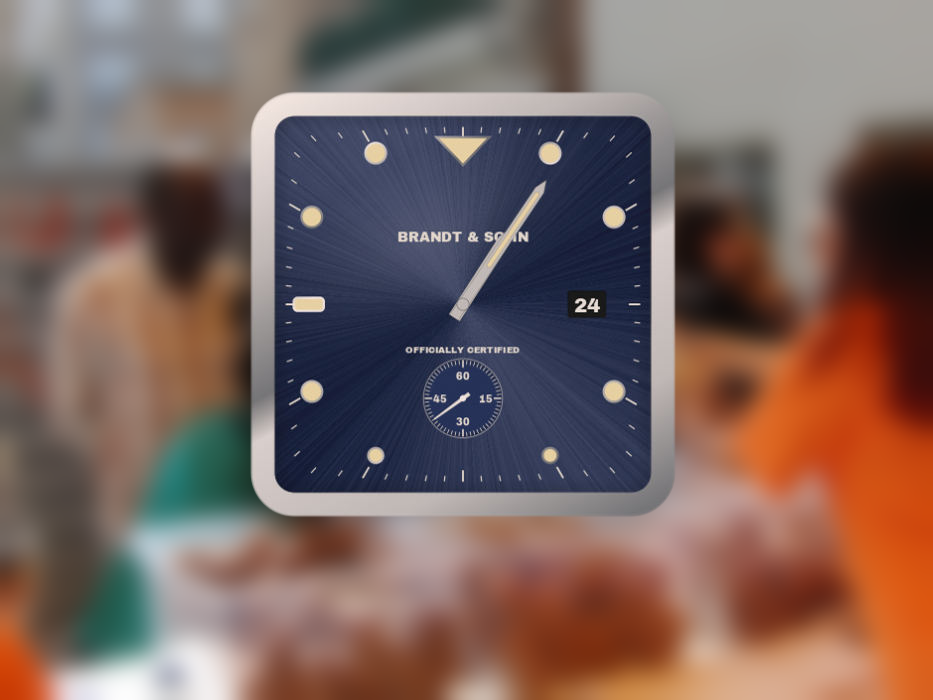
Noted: **1:05:39**
